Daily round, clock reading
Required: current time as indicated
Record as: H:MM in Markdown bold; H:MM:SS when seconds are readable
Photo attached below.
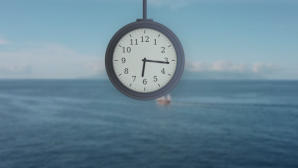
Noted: **6:16**
